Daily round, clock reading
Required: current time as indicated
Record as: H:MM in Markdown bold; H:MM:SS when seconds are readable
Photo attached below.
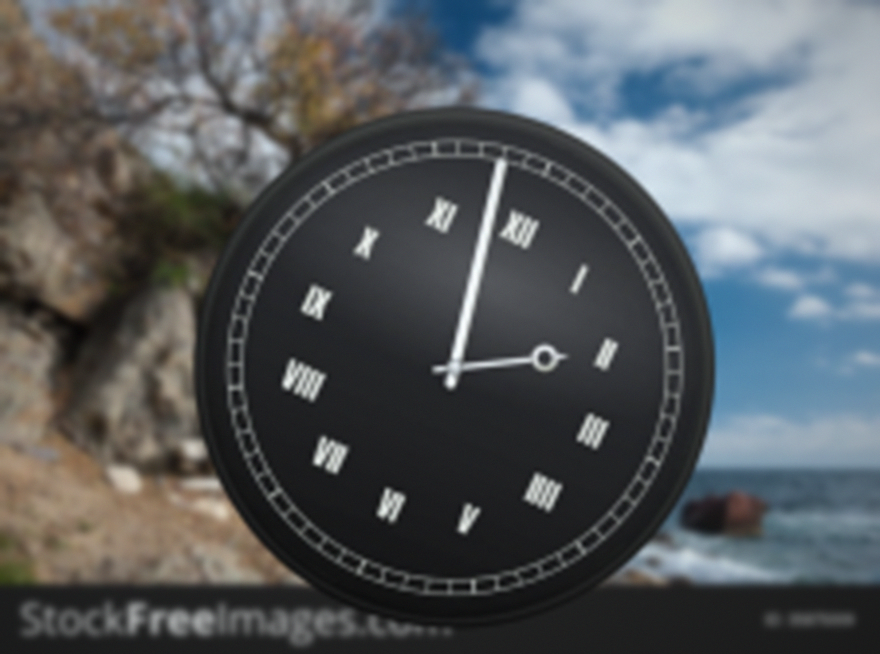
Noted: **1:58**
